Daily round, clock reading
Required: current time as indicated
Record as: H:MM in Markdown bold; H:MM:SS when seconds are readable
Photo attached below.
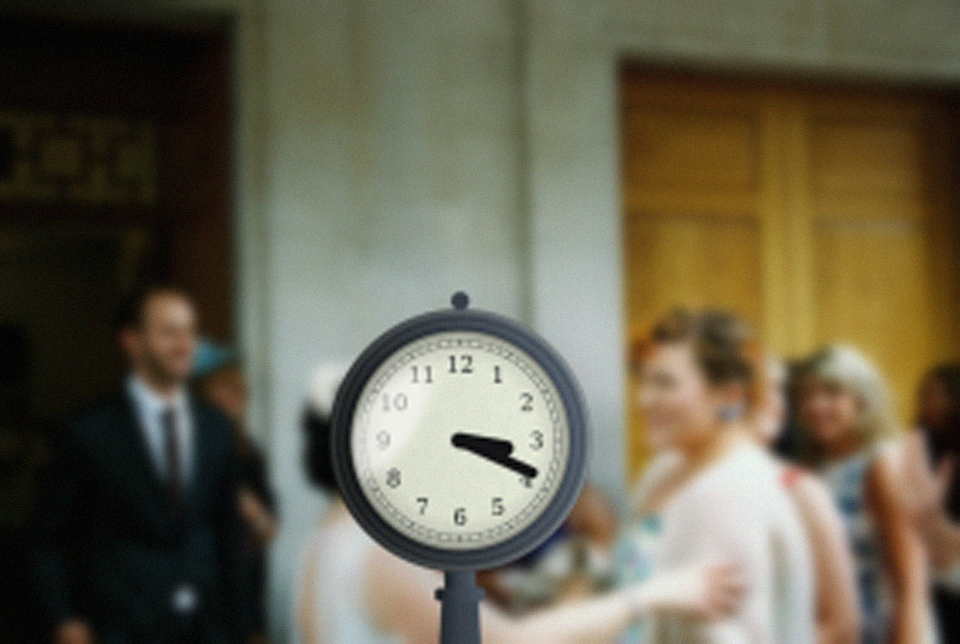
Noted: **3:19**
